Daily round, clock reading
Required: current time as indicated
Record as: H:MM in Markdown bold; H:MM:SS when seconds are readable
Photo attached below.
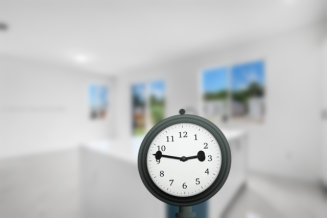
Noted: **2:47**
